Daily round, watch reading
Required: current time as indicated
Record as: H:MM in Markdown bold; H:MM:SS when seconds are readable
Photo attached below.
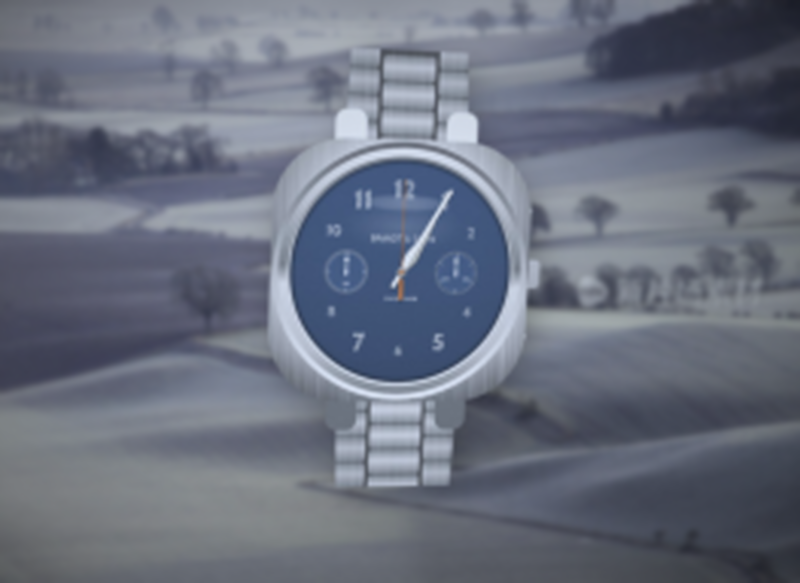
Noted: **1:05**
